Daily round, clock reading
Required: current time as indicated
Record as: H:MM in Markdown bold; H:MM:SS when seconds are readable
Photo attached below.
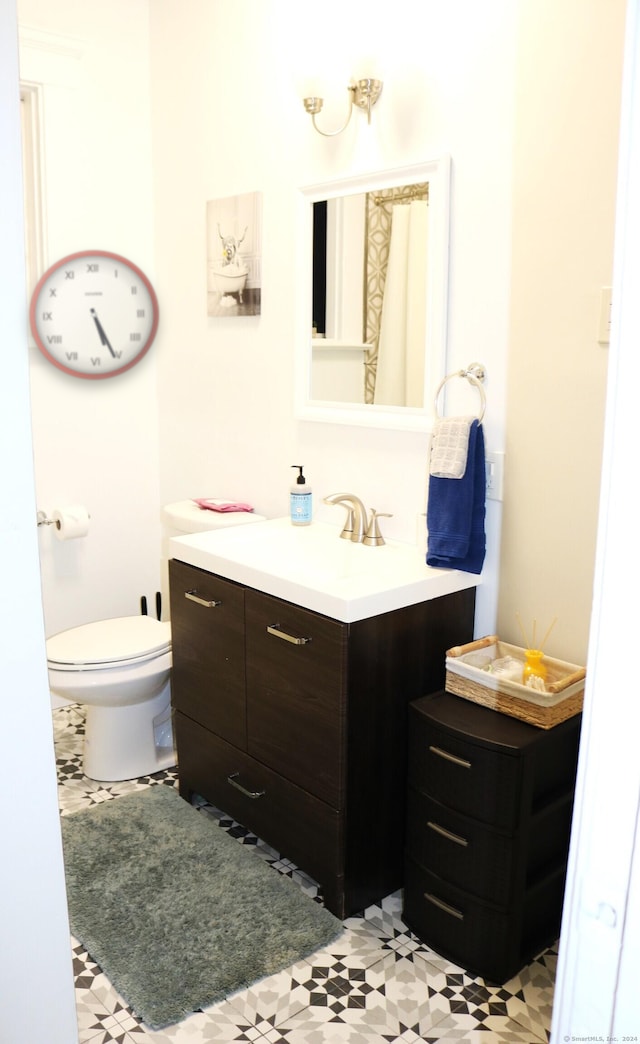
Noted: **5:26**
